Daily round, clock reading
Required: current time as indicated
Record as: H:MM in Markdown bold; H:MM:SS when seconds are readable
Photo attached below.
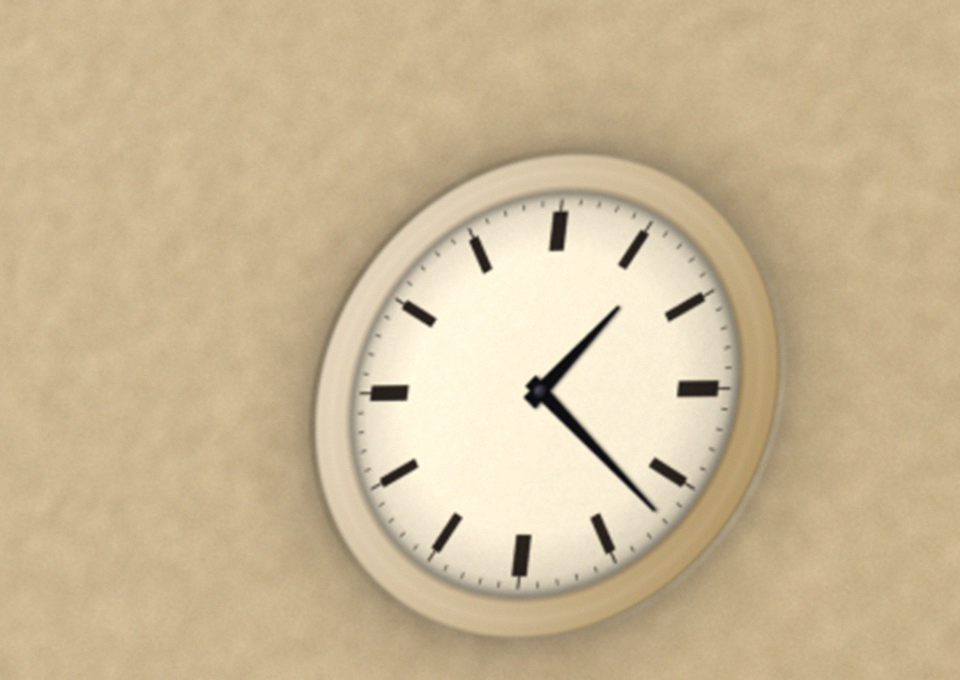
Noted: **1:22**
